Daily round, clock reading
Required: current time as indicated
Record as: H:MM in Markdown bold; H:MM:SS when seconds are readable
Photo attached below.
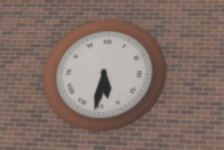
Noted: **5:31**
